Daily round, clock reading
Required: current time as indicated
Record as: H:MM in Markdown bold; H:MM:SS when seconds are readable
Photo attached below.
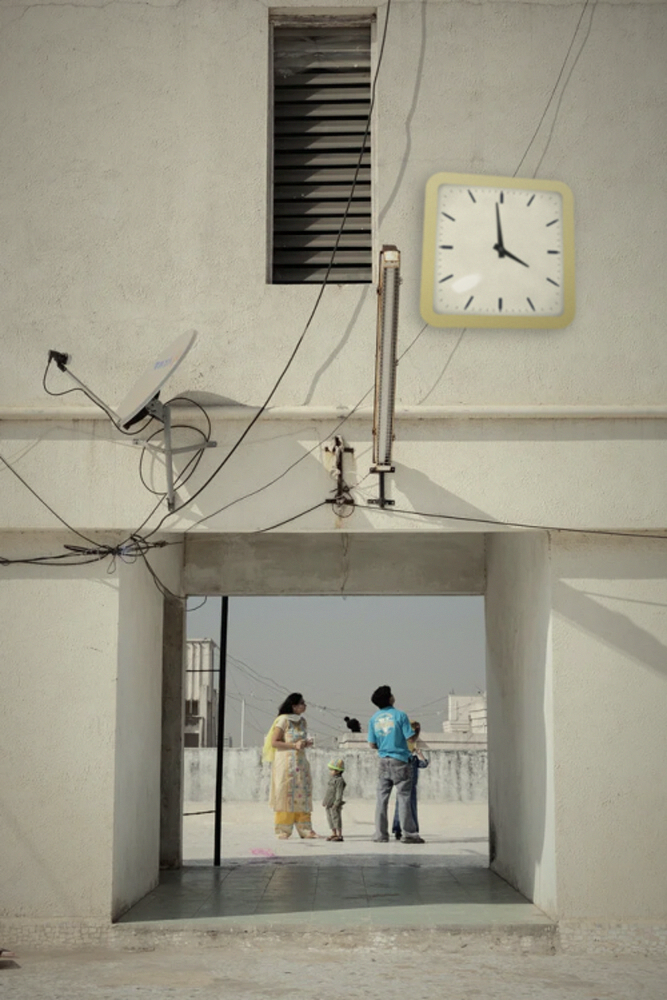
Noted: **3:59**
